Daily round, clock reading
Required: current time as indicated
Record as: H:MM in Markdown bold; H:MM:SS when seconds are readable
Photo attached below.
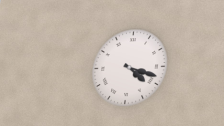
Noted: **4:18**
